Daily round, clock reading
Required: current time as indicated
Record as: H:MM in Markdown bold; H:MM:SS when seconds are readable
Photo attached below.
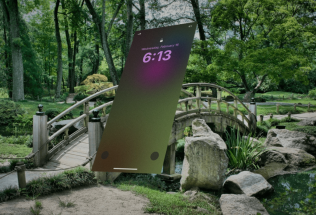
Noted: **6:13**
